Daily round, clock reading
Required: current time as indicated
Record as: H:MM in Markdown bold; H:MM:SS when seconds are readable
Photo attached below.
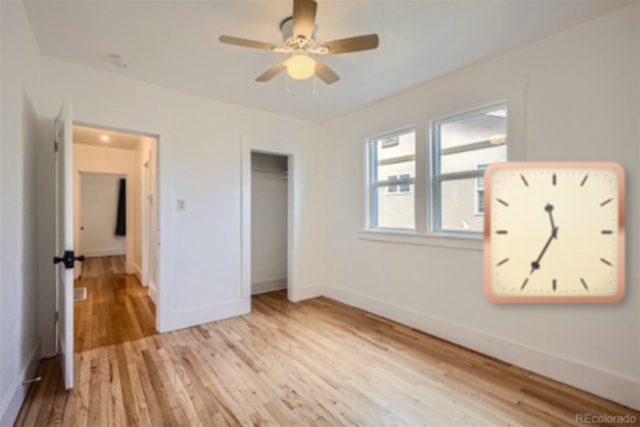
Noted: **11:35**
